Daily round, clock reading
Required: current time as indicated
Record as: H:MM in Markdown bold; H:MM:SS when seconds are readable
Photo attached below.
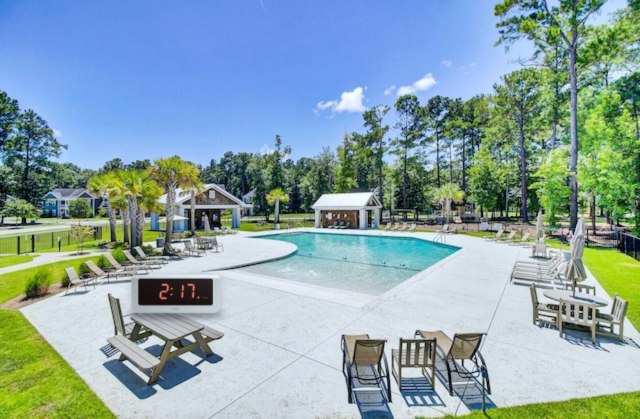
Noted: **2:17**
